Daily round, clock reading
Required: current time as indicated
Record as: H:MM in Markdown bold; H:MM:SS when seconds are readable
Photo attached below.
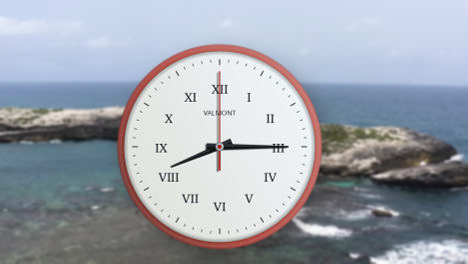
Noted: **8:15:00**
